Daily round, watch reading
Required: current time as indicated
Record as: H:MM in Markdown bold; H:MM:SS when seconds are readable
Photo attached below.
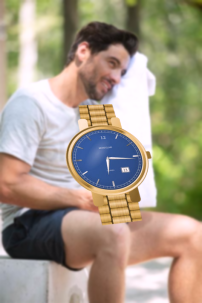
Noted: **6:16**
